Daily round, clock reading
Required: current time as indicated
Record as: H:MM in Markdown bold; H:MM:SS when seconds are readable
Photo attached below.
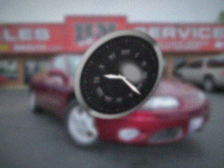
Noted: **9:22**
